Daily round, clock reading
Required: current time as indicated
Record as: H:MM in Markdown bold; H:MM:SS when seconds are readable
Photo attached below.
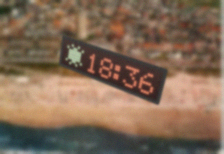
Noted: **18:36**
